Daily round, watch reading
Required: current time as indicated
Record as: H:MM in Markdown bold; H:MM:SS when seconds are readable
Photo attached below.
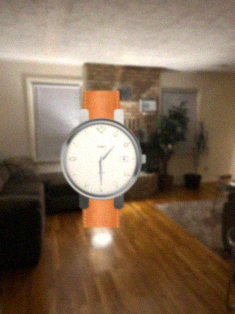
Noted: **1:30**
